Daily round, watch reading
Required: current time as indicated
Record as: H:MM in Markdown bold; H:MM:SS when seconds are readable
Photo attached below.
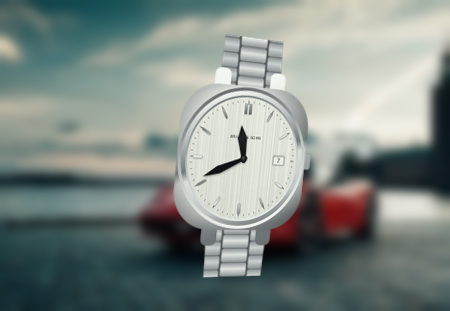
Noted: **11:41**
